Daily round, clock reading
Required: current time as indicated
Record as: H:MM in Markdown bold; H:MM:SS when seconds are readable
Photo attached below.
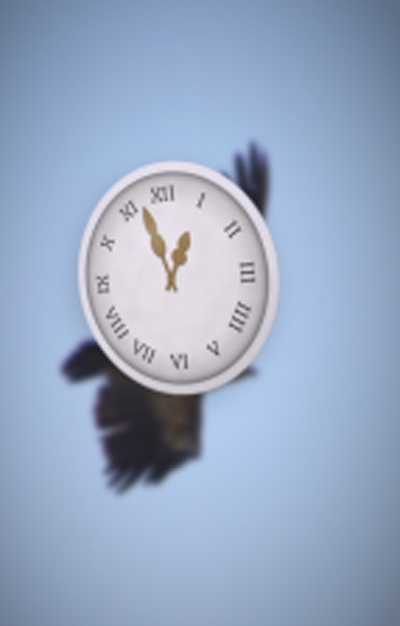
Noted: **12:57**
